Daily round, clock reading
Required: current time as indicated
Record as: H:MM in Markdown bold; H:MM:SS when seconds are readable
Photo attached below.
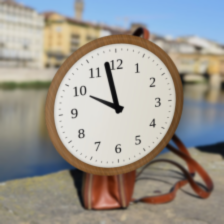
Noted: **9:58**
